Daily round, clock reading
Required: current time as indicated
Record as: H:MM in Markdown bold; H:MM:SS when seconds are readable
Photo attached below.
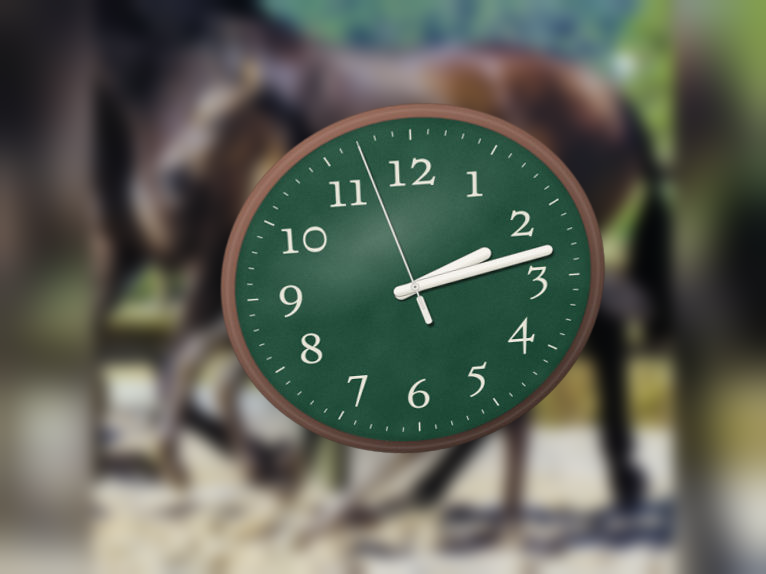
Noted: **2:12:57**
